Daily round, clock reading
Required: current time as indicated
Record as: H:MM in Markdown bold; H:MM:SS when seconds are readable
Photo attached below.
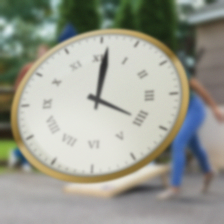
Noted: **4:01**
